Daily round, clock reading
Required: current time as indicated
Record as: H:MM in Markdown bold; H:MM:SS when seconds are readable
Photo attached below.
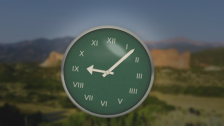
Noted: **9:07**
